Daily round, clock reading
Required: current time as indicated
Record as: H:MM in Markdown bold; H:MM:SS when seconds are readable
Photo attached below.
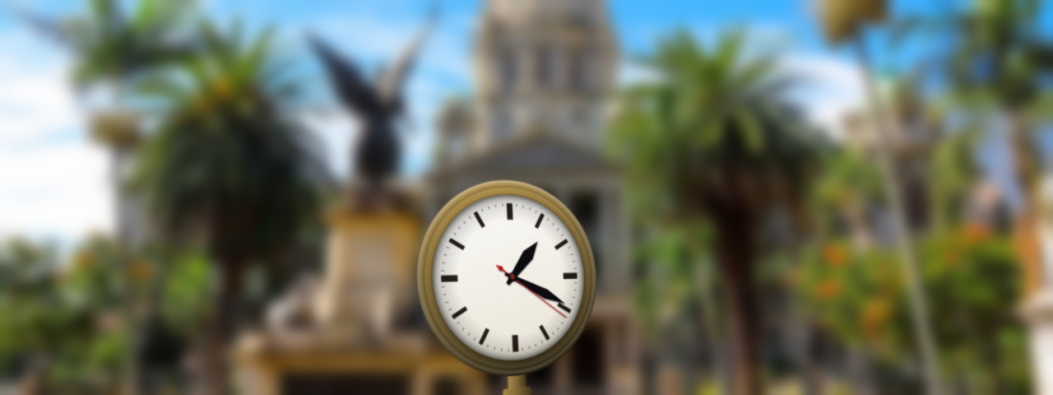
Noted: **1:19:21**
